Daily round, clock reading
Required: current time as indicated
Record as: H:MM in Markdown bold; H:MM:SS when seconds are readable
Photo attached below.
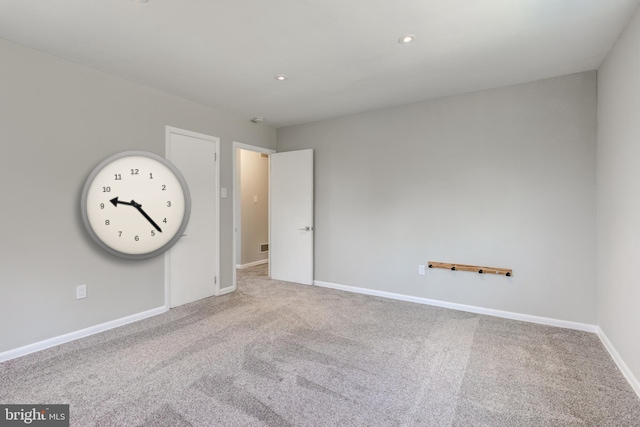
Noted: **9:23**
